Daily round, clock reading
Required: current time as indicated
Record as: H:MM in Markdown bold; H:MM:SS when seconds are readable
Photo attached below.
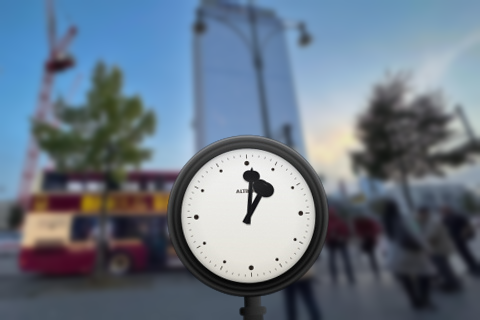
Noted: **1:01**
